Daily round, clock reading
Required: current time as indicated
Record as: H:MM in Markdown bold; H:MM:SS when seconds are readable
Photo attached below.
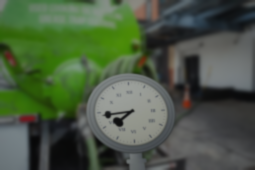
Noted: **7:44**
